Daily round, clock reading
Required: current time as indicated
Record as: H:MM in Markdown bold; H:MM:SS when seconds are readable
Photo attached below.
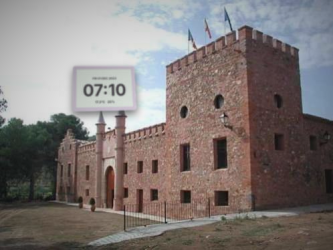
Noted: **7:10**
